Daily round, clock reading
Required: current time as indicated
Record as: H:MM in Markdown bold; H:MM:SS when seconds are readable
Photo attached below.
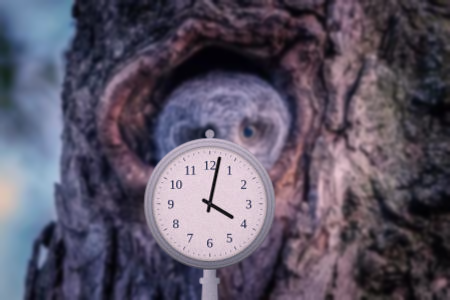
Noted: **4:02**
